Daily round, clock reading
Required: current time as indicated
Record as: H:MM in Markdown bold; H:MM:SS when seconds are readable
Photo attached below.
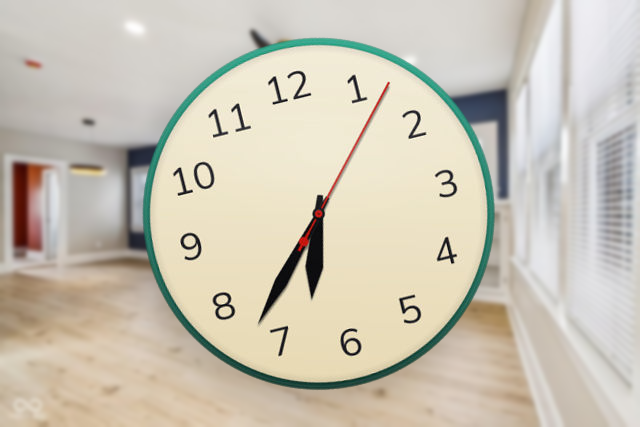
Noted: **6:37:07**
